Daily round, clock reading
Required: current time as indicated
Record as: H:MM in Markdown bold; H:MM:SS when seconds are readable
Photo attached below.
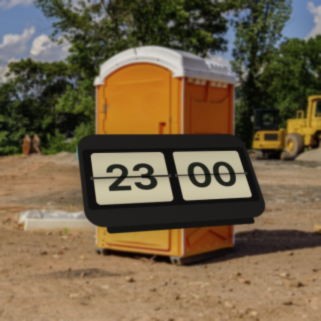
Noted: **23:00**
